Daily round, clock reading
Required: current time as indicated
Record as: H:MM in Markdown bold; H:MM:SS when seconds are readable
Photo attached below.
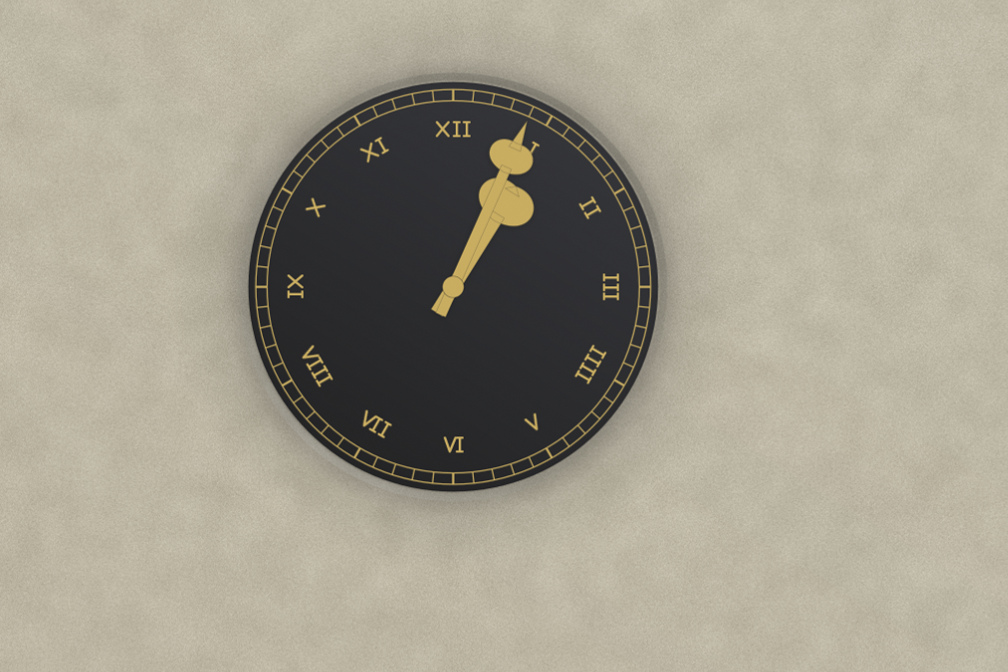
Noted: **1:04**
